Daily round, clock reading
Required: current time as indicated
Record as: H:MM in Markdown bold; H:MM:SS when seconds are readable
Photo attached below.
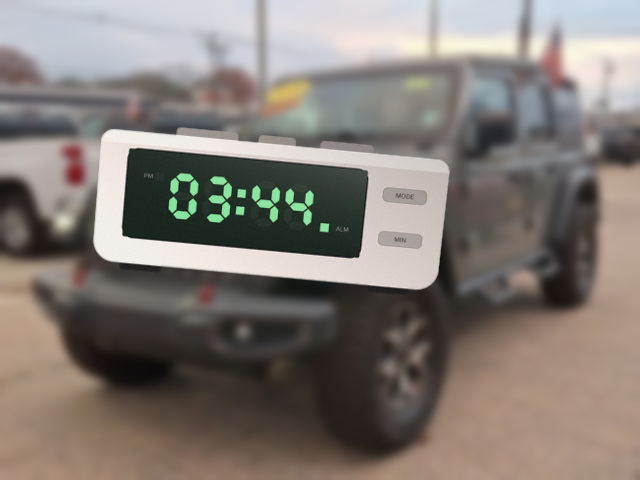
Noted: **3:44**
